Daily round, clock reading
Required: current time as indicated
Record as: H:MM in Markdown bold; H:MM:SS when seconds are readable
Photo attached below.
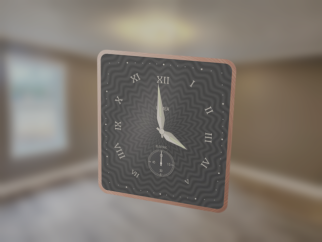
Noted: **3:59**
